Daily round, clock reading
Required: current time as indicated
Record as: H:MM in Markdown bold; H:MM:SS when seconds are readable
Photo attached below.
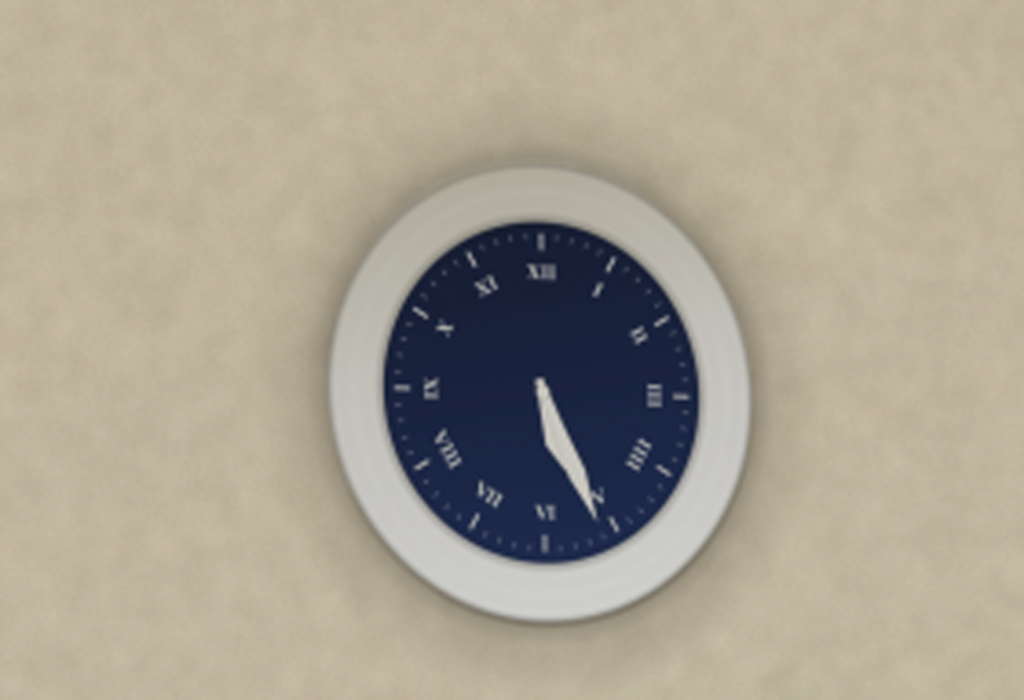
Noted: **5:26**
